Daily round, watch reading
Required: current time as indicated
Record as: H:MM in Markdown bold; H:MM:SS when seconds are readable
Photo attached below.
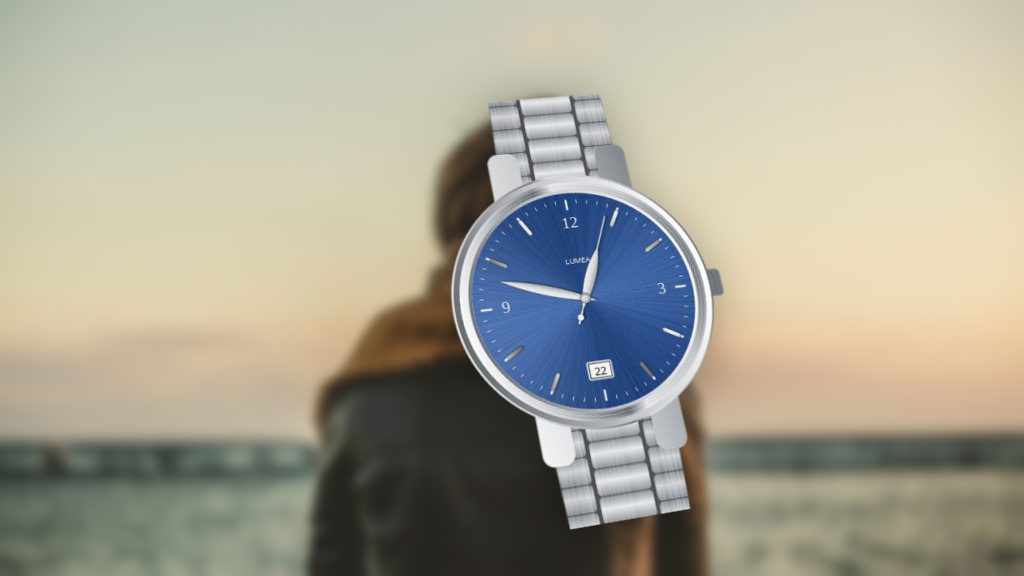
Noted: **12:48:04**
